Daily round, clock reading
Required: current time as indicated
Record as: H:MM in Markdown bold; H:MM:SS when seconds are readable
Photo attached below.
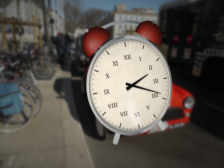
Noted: **2:19**
